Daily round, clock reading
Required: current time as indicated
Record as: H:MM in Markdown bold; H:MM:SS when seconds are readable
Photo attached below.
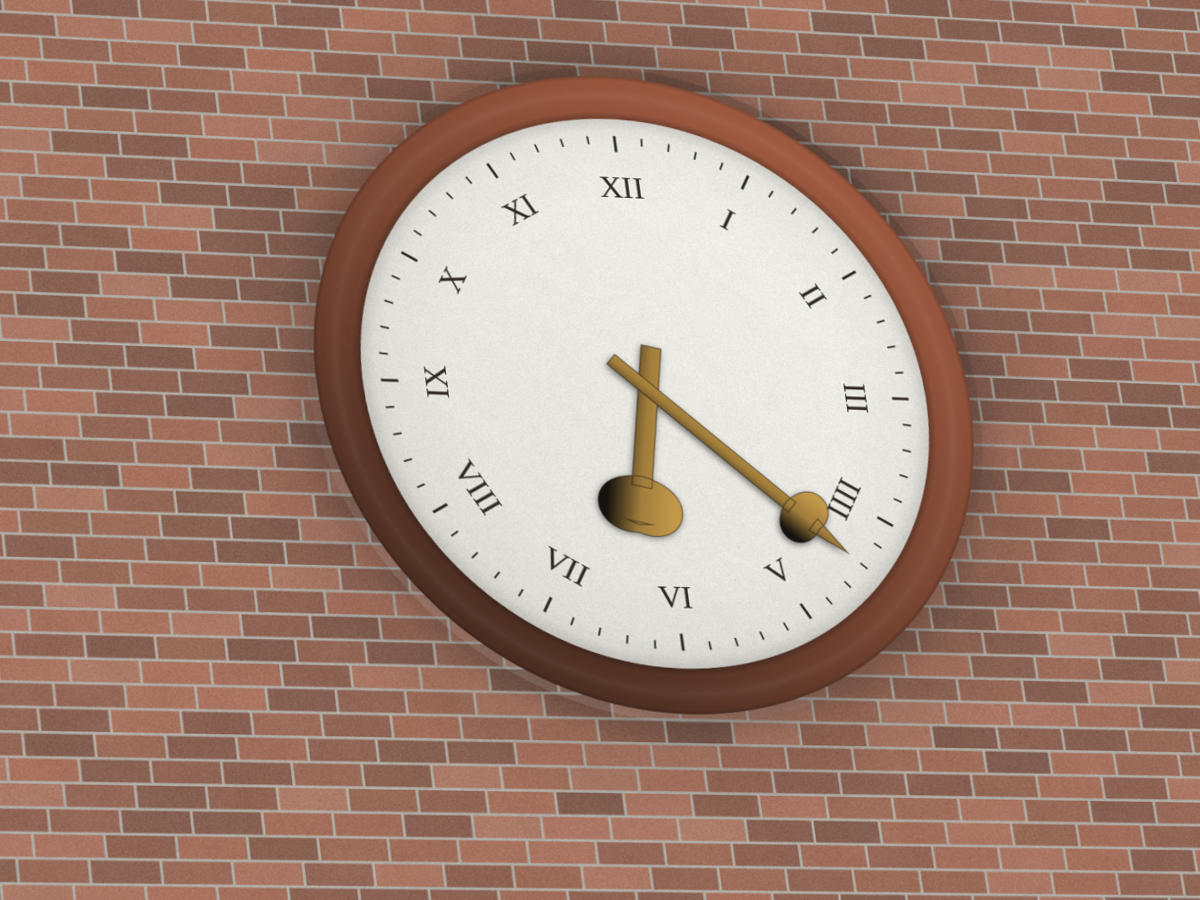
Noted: **6:22**
